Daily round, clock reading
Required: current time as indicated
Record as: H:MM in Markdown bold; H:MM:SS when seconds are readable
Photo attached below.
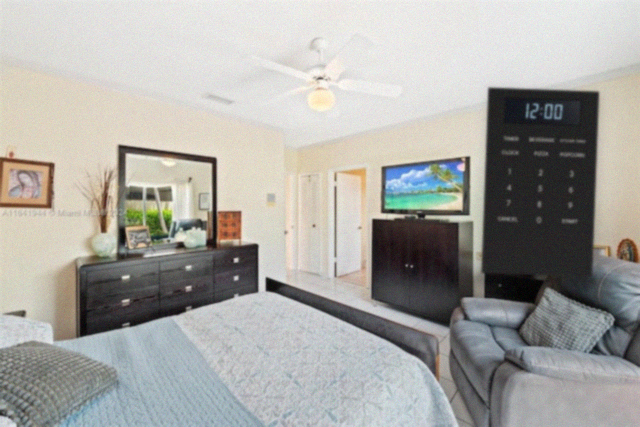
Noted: **12:00**
